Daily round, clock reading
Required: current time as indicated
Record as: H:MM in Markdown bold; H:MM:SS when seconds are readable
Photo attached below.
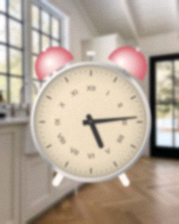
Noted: **5:14**
